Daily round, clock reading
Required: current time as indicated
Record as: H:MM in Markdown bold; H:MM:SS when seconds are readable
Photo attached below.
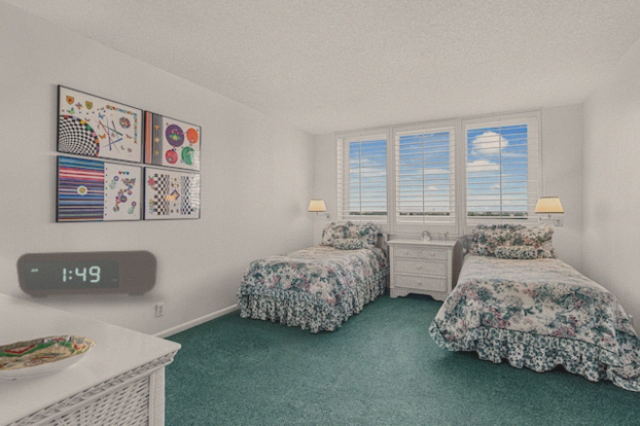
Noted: **1:49**
